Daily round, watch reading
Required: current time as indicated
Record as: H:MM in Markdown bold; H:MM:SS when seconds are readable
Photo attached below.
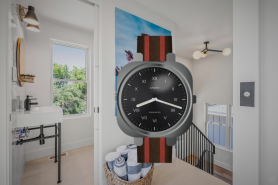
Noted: **8:18**
